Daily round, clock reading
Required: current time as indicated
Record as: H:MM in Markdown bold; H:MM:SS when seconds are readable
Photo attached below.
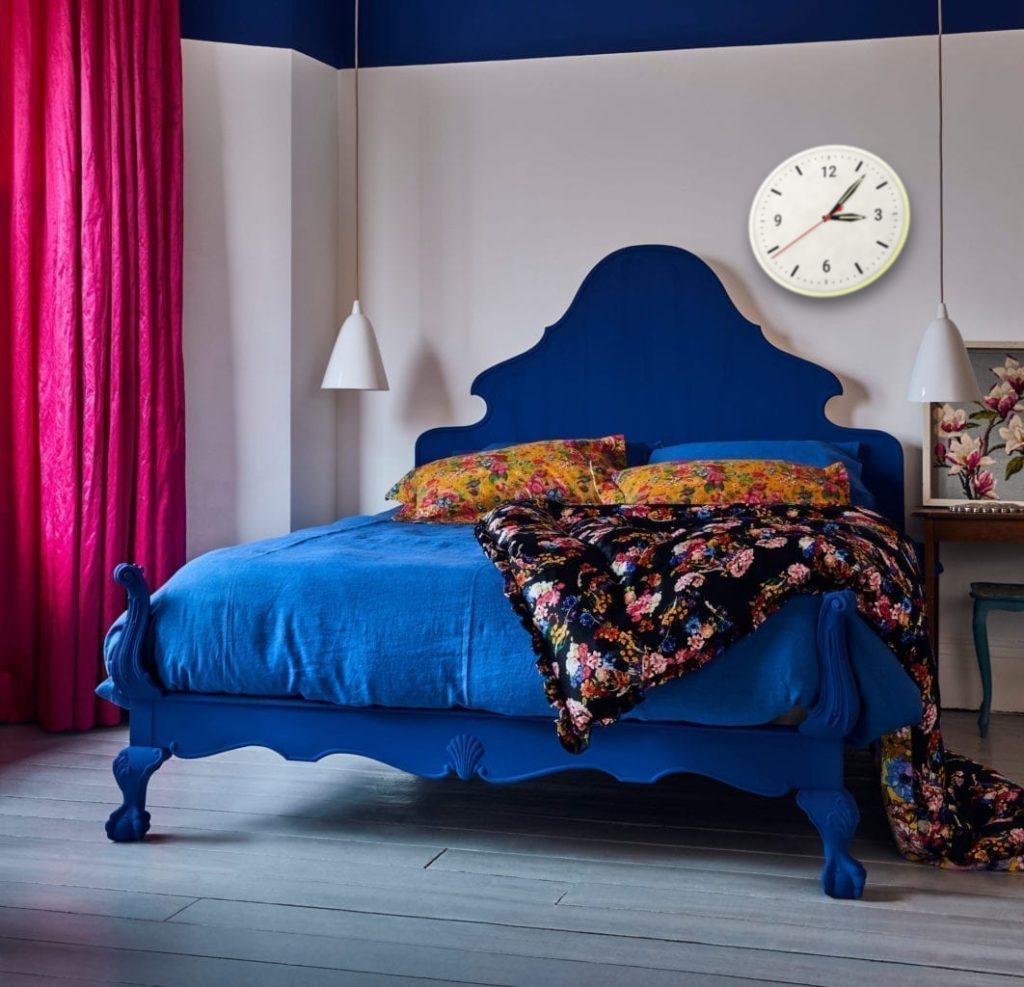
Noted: **3:06:39**
